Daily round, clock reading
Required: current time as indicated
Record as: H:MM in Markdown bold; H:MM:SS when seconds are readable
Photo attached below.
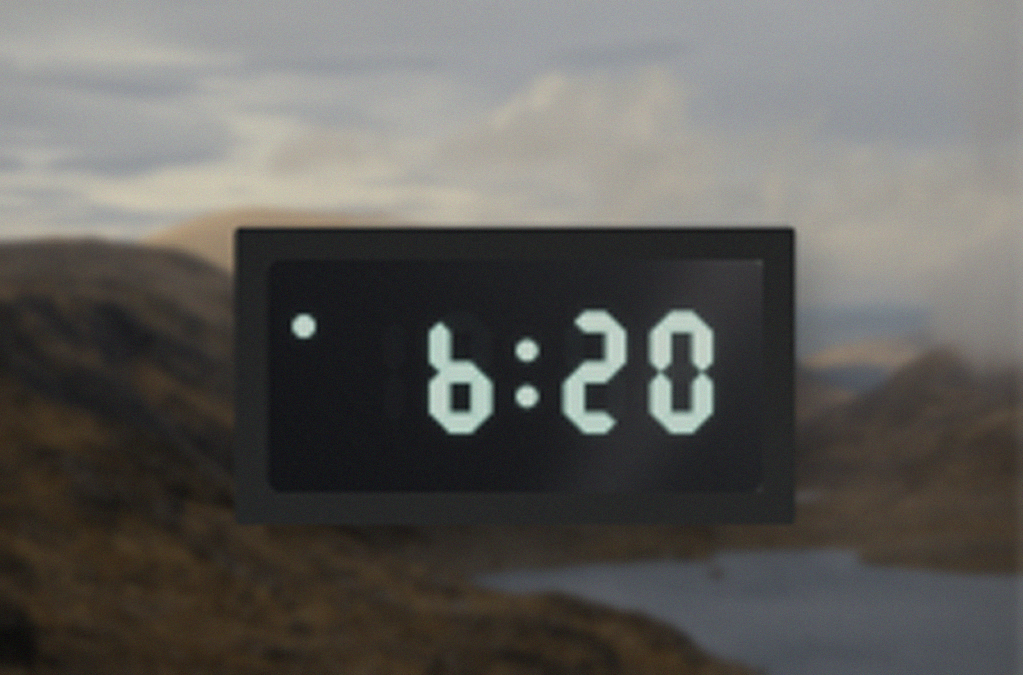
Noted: **6:20**
